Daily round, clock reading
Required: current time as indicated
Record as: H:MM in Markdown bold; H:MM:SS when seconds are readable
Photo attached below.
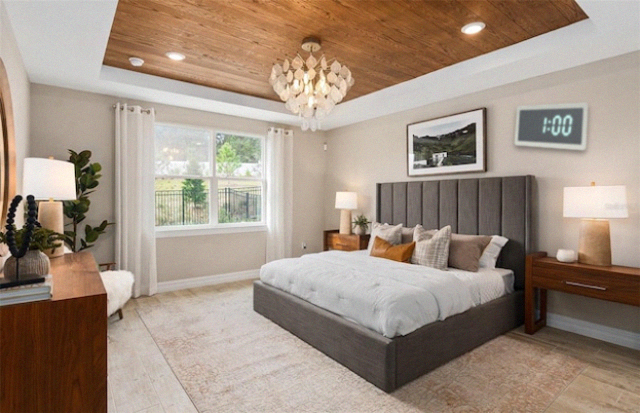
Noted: **1:00**
